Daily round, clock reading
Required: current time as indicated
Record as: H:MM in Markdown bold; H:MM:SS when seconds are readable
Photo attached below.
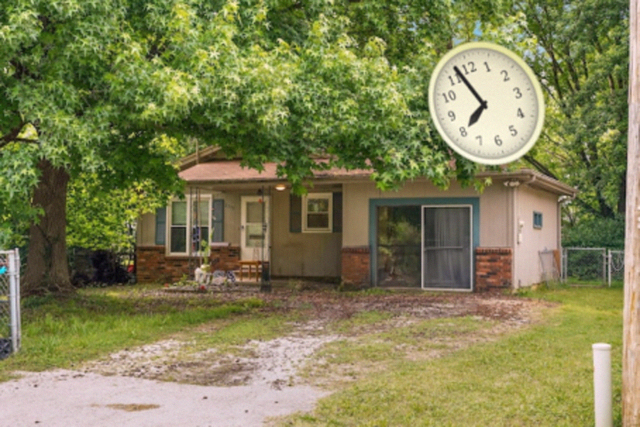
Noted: **7:57**
